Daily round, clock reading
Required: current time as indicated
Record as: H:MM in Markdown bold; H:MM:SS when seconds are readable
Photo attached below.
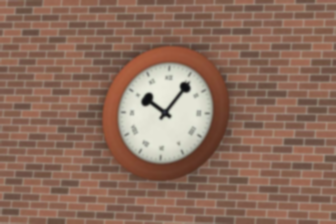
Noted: **10:06**
